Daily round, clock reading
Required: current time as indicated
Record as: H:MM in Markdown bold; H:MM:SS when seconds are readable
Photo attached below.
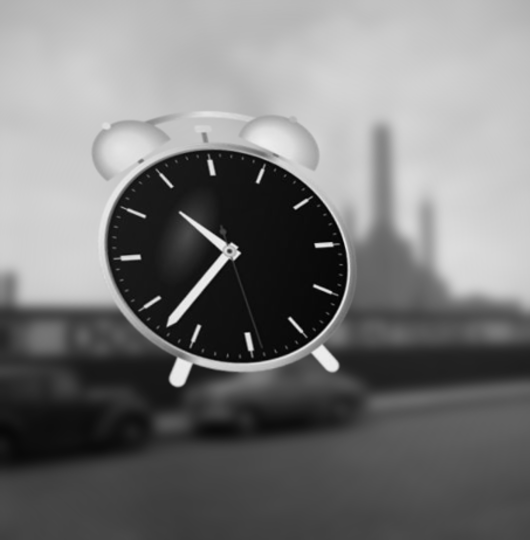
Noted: **10:37:29**
